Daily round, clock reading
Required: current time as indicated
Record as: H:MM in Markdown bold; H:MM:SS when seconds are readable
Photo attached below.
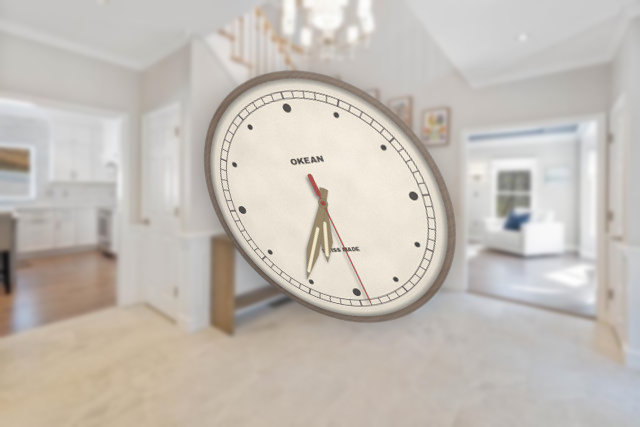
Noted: **6:35:29**
